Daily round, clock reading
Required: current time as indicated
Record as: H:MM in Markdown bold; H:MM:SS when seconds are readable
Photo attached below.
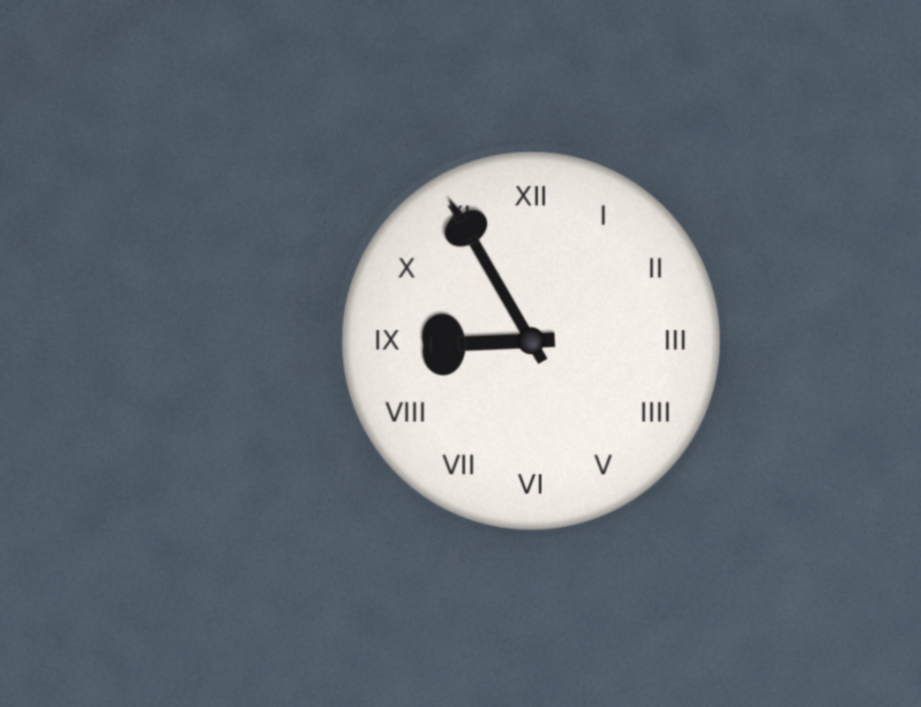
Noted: **8:55**
